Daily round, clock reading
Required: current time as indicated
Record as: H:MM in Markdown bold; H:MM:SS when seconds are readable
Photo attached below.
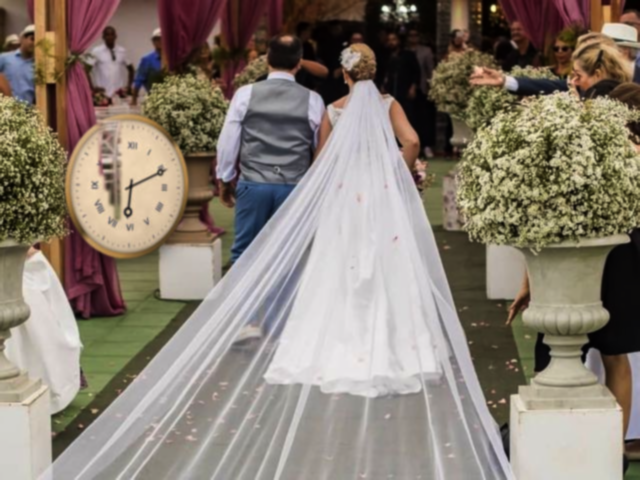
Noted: **6:11**
